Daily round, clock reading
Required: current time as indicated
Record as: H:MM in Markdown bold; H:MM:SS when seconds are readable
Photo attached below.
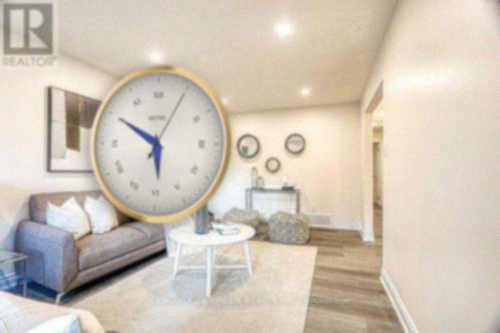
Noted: **5:50:05**
